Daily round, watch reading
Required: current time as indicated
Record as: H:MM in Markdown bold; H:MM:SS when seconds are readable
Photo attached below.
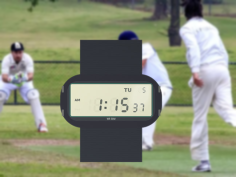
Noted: **1:15:37**
